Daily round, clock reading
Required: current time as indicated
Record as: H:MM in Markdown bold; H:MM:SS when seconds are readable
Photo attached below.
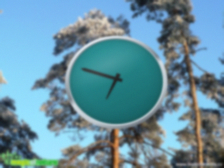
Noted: **6:48**
